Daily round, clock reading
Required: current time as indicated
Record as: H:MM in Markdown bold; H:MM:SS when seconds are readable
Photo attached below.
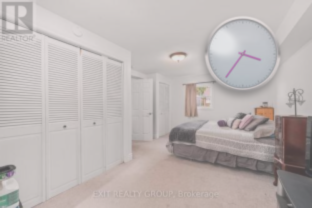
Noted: **3:36**
